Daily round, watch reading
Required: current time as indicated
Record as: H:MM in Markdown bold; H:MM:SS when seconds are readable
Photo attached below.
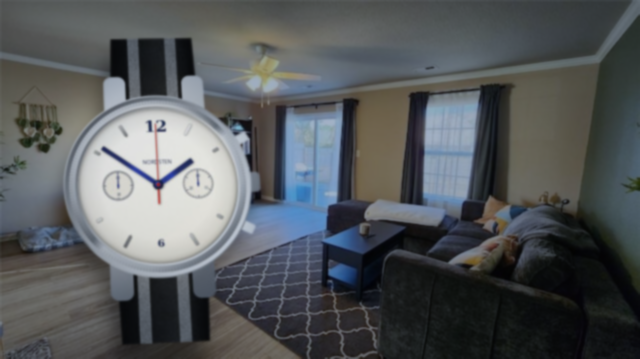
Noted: **1:51**
